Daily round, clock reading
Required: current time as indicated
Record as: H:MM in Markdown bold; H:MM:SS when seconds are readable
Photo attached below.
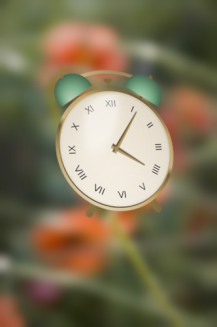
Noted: **4:06**
